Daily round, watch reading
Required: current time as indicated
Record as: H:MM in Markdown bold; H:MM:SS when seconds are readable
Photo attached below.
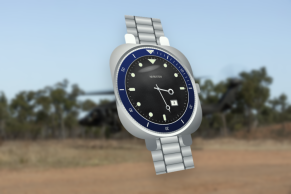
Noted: **3:27**
